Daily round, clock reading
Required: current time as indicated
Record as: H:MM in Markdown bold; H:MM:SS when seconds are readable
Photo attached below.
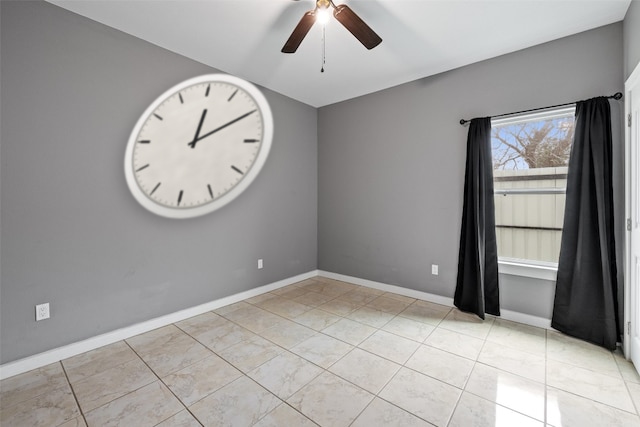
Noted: **12:10**
